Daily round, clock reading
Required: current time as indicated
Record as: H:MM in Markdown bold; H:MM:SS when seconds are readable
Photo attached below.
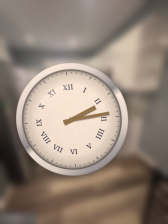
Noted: **2:14**
